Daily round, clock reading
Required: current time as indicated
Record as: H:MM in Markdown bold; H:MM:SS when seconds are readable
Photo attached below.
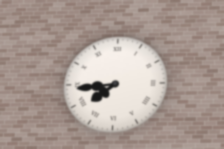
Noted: **7:44**
